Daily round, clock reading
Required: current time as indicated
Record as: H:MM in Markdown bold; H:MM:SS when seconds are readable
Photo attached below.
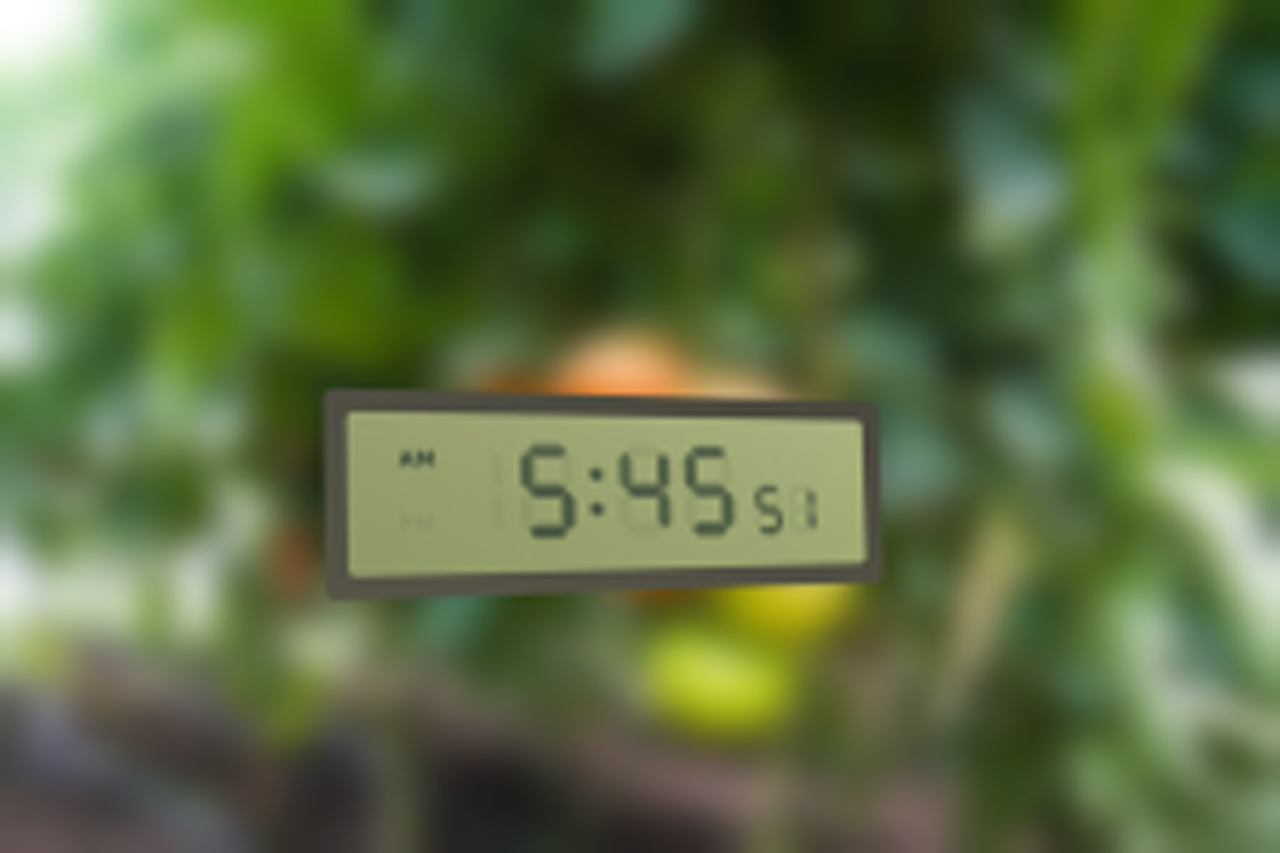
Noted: **5:45:51**
